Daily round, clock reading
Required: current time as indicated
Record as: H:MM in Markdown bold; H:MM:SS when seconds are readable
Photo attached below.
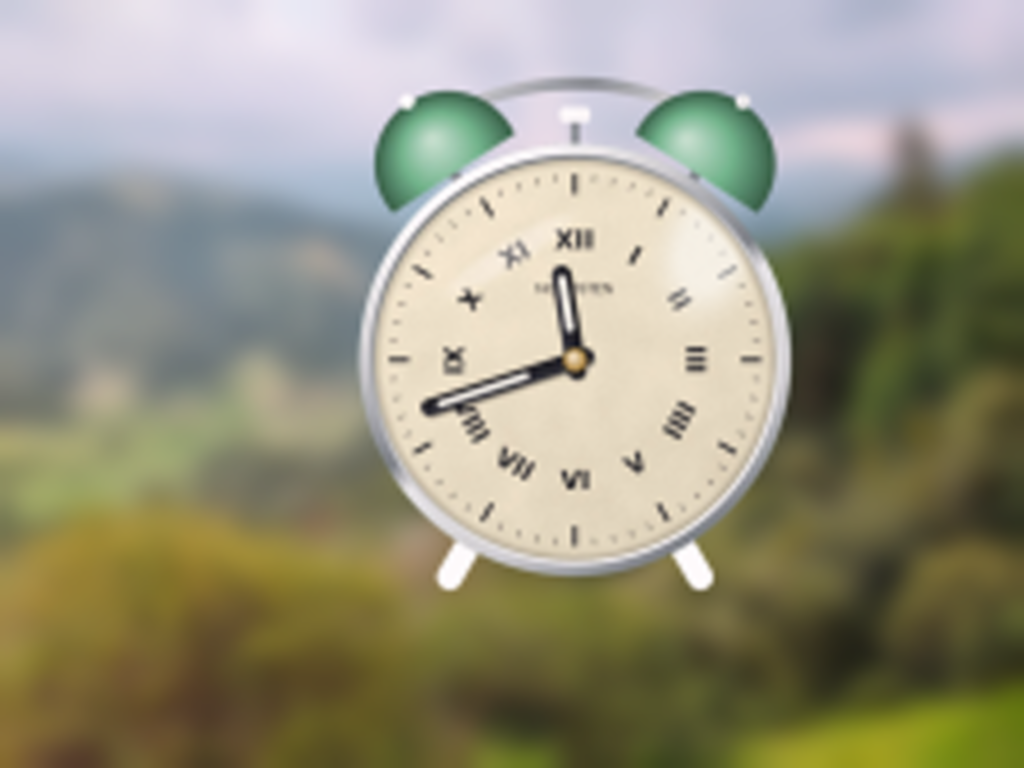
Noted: **11:42**
